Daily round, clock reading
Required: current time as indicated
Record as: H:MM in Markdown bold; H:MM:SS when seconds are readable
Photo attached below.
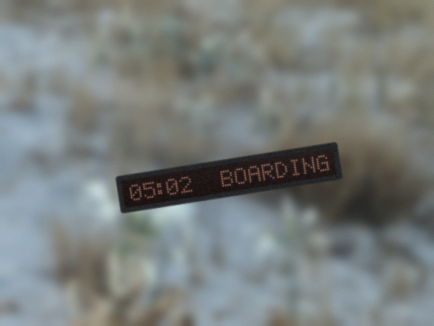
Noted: **5:02**
